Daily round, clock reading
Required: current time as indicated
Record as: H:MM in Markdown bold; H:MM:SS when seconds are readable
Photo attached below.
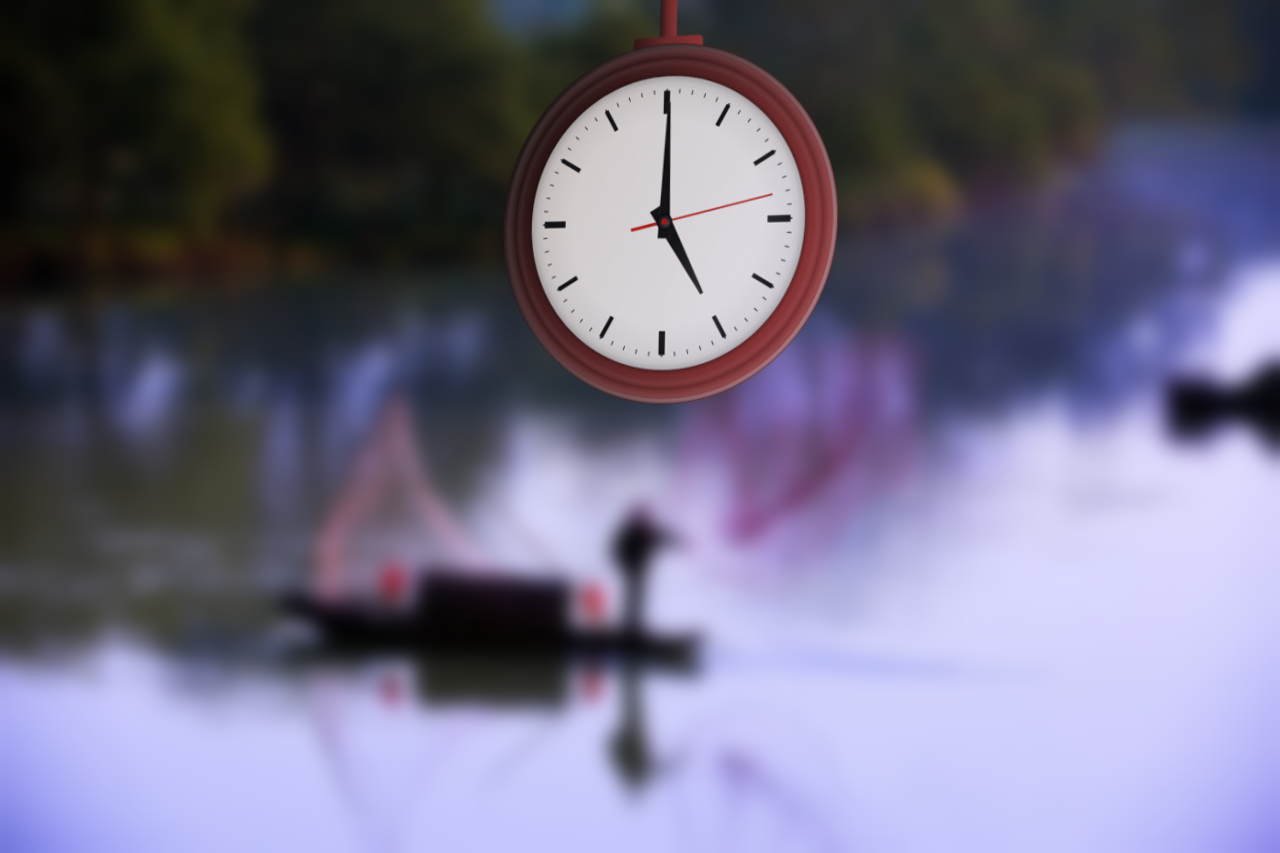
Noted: **5:00:13**
